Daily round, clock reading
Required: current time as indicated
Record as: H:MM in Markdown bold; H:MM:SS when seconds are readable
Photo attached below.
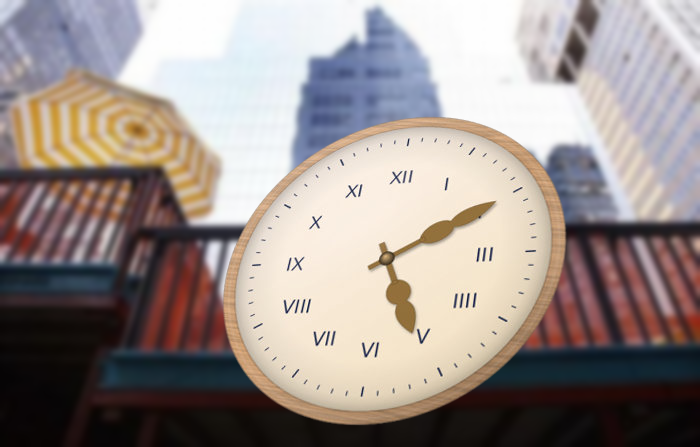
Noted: **5:10**
